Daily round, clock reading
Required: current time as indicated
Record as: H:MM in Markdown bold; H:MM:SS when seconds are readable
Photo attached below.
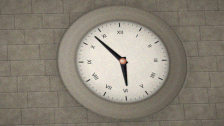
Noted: **5:53**
